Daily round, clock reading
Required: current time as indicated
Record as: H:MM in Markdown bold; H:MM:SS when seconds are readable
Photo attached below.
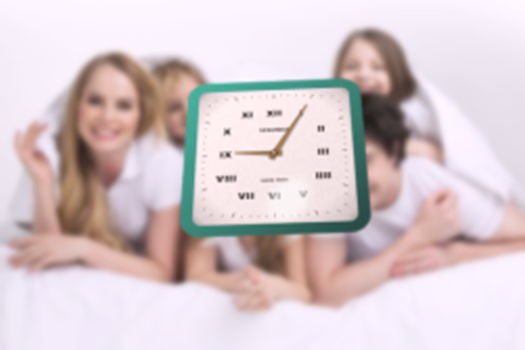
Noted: **9:05**
